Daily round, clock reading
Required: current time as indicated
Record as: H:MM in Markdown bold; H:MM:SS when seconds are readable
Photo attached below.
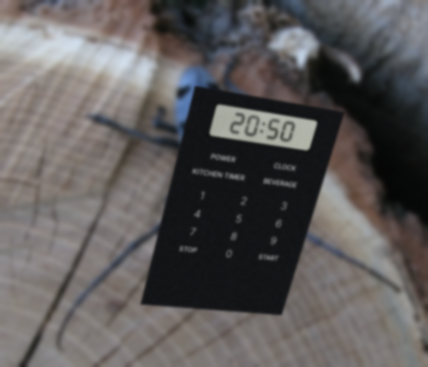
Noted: **20:50**
